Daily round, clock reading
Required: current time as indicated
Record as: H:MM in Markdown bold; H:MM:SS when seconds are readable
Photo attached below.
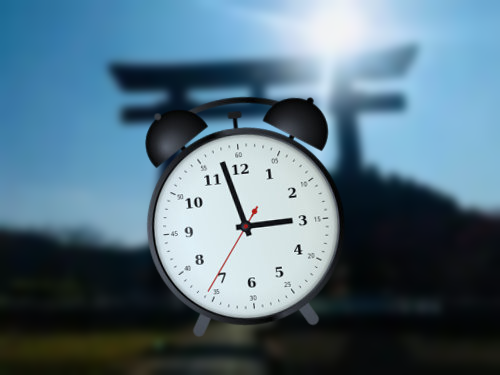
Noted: **2:57:36**
